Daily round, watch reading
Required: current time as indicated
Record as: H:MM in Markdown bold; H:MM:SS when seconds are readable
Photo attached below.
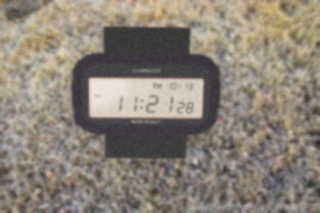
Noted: **11:21:28**
